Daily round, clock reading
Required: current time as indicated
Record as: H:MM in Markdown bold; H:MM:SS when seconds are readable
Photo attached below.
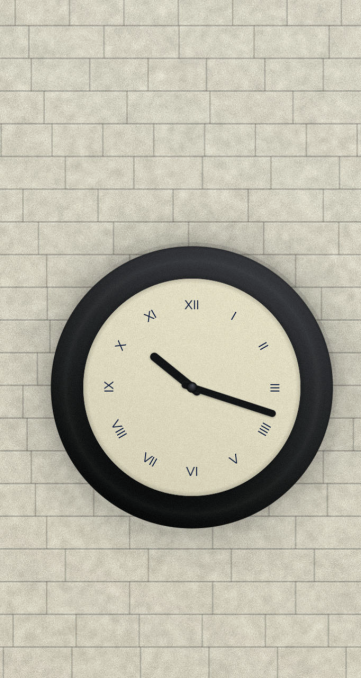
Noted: **10:18**
